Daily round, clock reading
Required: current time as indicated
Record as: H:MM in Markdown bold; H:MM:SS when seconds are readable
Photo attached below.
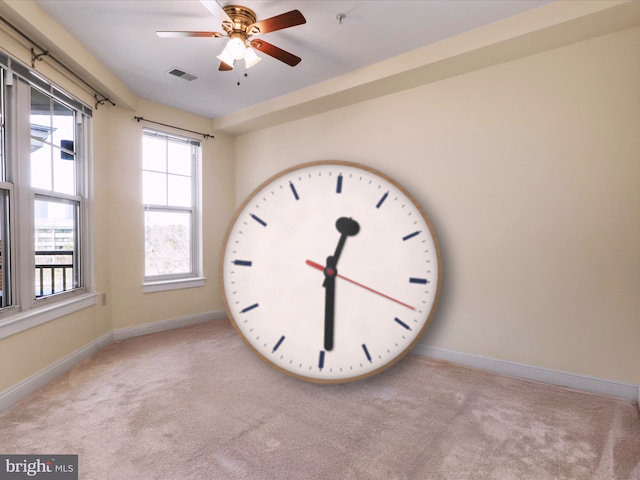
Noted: **12:29:18**
